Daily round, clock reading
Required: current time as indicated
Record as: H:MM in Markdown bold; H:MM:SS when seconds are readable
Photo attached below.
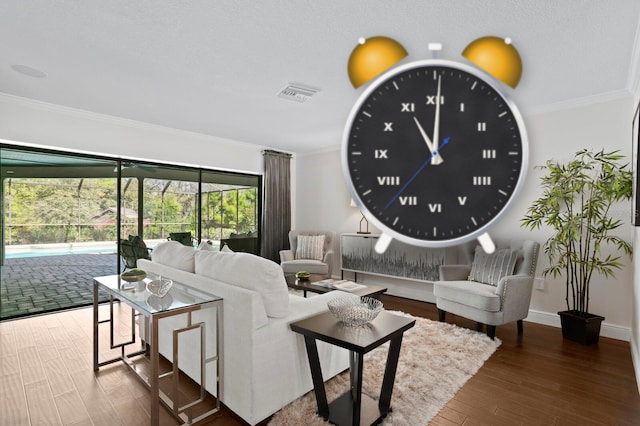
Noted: **11:00:37**
